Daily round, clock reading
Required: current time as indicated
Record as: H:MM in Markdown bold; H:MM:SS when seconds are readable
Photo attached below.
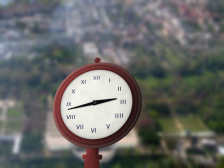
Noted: **2:43**
